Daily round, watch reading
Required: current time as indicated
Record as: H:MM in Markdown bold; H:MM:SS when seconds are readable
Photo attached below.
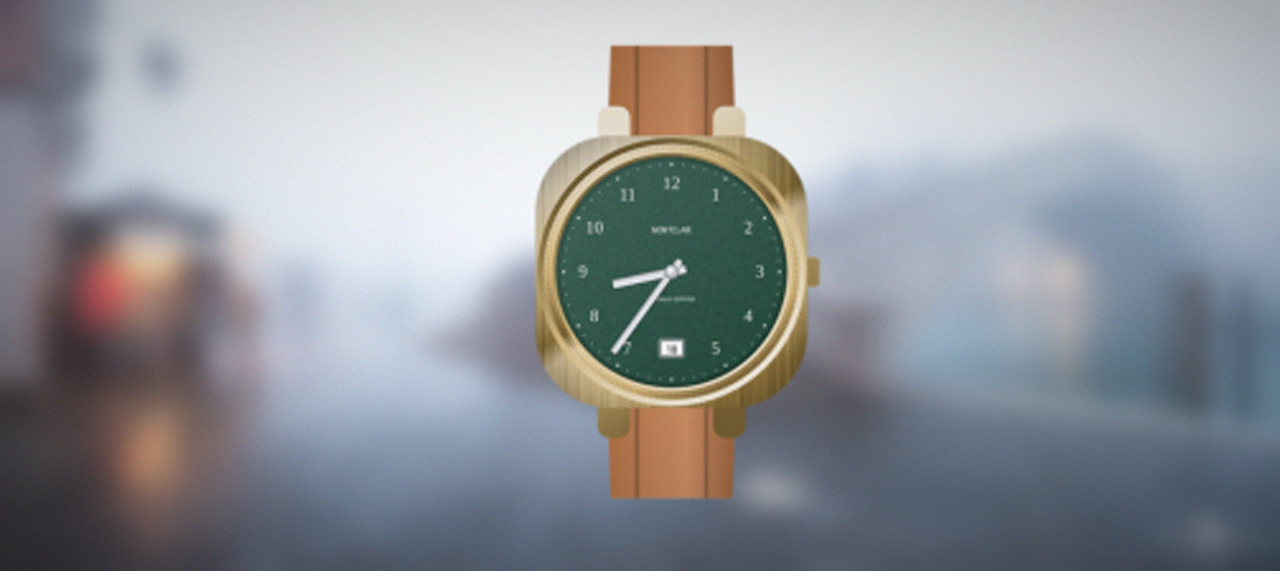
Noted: **8:36**
